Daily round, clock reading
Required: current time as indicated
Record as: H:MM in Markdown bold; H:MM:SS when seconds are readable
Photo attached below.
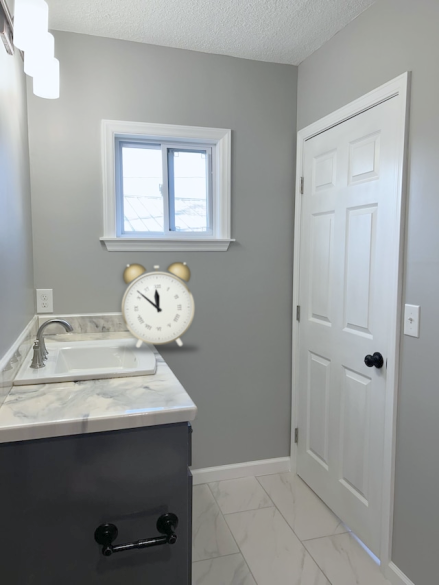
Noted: **11:52**
